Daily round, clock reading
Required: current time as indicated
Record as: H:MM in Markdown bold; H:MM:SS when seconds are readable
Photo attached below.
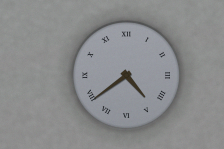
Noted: **4:39**
